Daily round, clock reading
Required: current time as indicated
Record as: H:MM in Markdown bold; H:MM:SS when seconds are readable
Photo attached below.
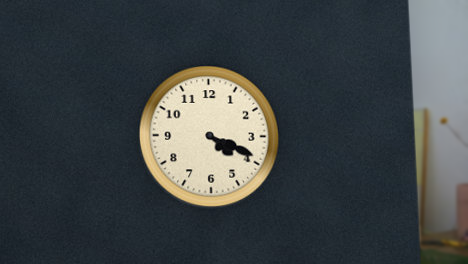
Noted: **4:19**
